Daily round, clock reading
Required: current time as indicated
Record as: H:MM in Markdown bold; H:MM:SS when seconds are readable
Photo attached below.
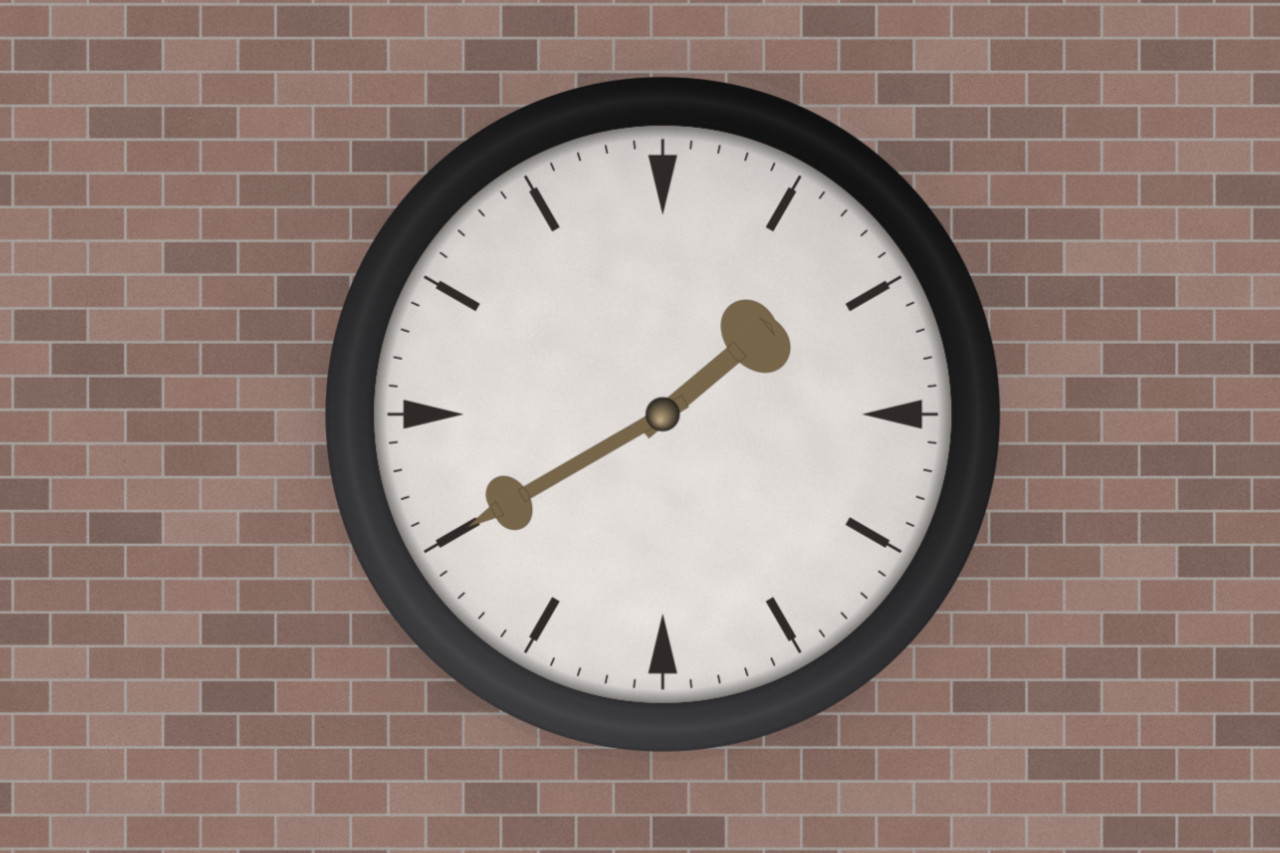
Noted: **1:40**
